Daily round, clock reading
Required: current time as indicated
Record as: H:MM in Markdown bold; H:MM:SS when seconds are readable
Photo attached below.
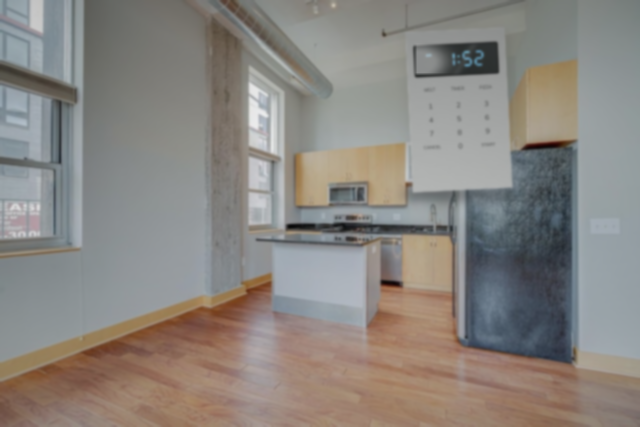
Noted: **1:52**
